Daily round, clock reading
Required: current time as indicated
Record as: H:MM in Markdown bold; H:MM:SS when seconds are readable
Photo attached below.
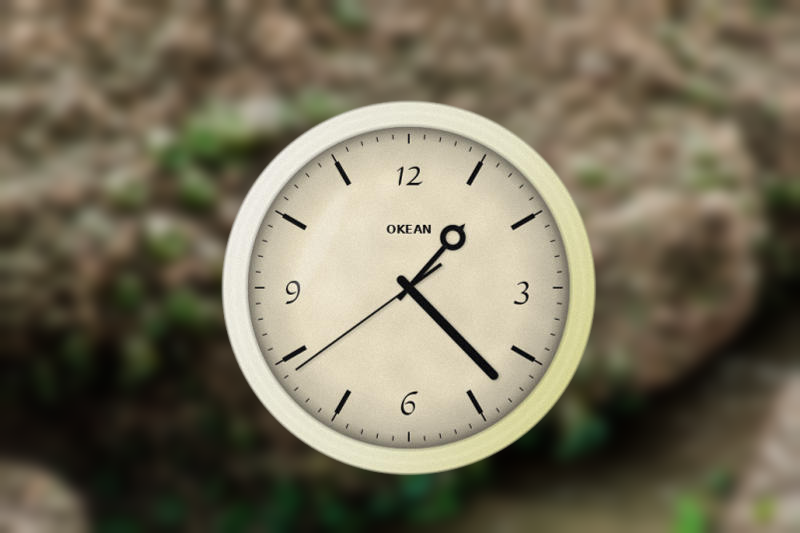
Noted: **1:22:39**
